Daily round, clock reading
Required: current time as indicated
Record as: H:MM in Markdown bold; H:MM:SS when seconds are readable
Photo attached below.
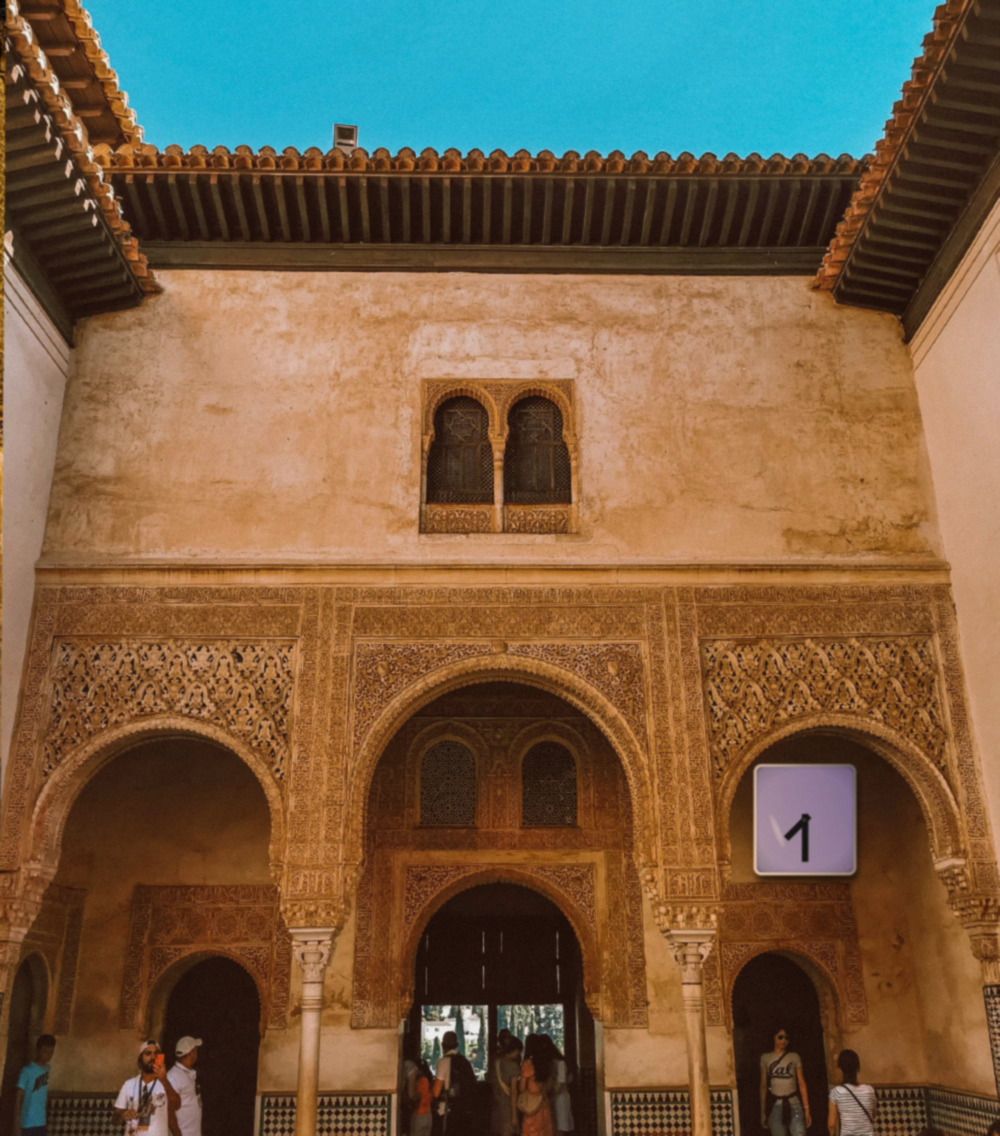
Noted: **7:30**
